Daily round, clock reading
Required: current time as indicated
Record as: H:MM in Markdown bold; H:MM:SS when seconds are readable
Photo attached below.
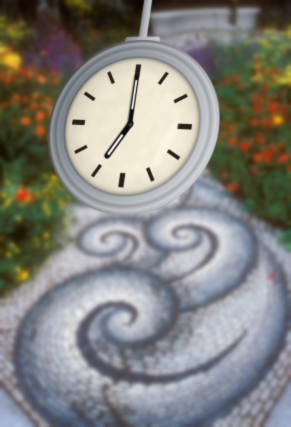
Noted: **7:00**
